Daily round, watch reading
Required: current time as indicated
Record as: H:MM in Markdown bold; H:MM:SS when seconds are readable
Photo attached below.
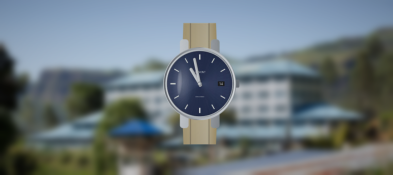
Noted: **10:58**
